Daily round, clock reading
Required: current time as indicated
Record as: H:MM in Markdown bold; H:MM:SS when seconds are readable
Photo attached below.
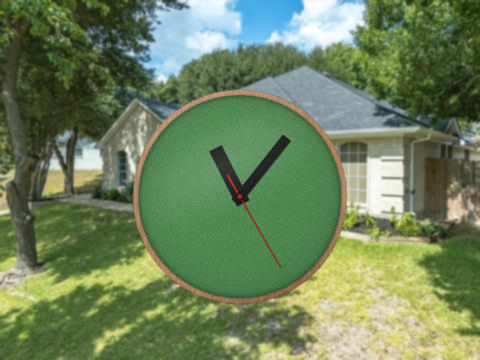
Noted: **11:06:25**
